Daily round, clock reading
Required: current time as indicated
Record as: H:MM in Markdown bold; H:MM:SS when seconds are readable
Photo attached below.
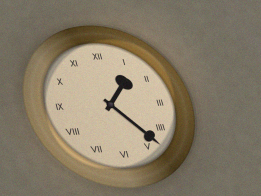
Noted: **1:23**
